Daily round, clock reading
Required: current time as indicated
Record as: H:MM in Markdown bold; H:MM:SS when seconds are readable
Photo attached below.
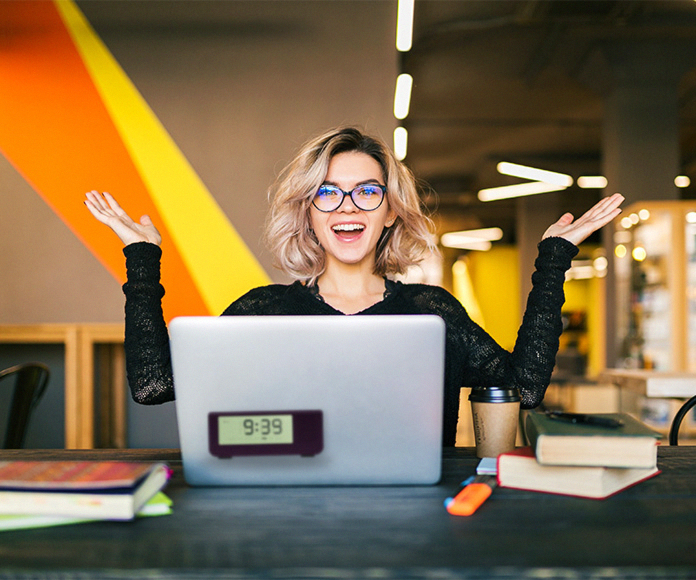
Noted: **9:39**
